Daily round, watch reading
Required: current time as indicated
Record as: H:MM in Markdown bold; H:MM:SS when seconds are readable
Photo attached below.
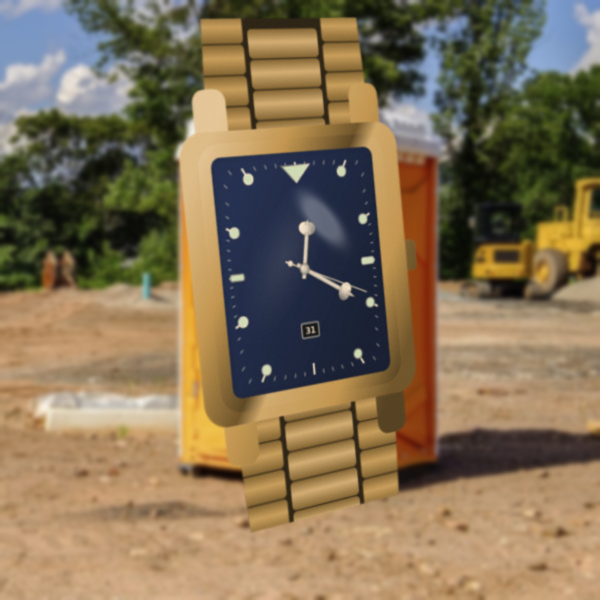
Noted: **12:20:19**
